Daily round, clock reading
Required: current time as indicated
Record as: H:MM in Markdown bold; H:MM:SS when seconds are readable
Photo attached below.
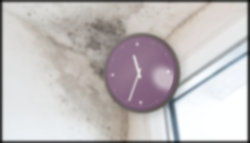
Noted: **11:34**
